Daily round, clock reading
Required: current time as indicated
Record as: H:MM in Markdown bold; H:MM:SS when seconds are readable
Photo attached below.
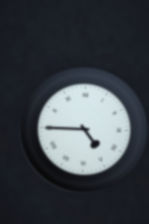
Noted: **4:45**
